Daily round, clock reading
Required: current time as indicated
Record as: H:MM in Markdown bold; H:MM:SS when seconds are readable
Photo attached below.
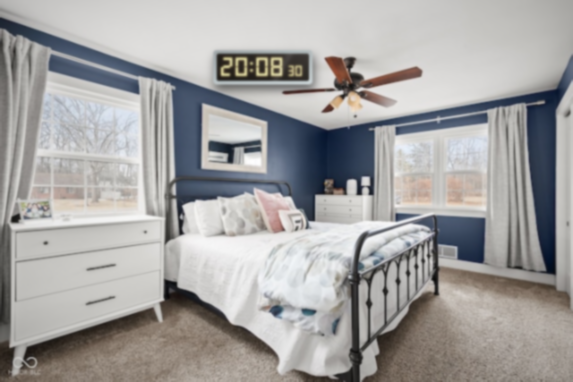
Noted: **20:08**
